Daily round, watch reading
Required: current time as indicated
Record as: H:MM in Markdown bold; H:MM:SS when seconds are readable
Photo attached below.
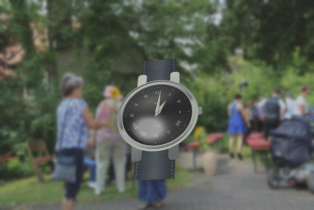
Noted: **1:01**
